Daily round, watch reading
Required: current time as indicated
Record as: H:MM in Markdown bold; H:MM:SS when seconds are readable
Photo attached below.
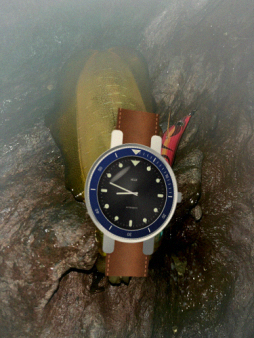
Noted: **8:48**
